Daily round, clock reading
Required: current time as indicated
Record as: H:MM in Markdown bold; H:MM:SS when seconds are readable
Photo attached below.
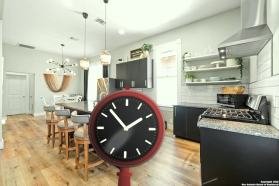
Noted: **1:53**
